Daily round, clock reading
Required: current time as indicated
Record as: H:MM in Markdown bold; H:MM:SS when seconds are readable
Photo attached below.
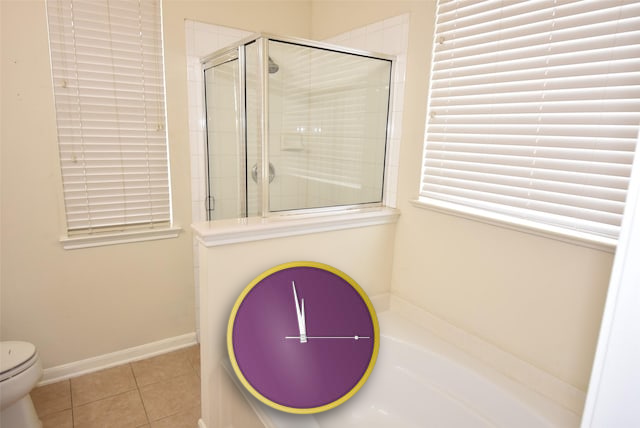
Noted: **11:58:15**
